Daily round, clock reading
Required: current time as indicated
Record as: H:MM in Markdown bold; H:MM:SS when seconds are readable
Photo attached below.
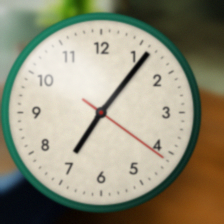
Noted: **7:06:21**
